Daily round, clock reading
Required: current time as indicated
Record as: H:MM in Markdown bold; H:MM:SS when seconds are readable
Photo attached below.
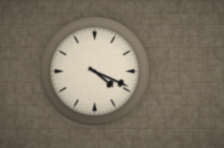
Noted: **4:19**
